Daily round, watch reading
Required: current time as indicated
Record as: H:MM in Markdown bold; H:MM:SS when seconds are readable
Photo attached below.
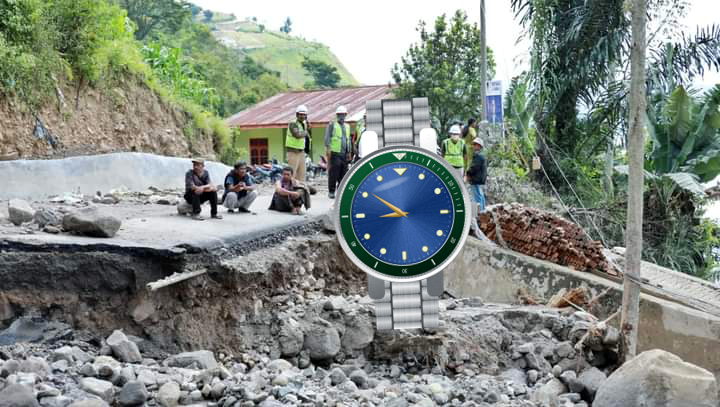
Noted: **8:51**
